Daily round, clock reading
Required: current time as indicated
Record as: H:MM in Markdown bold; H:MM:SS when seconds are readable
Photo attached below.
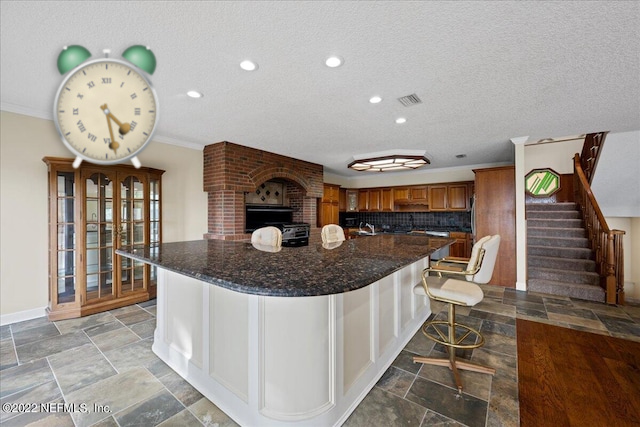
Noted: **4:28**
